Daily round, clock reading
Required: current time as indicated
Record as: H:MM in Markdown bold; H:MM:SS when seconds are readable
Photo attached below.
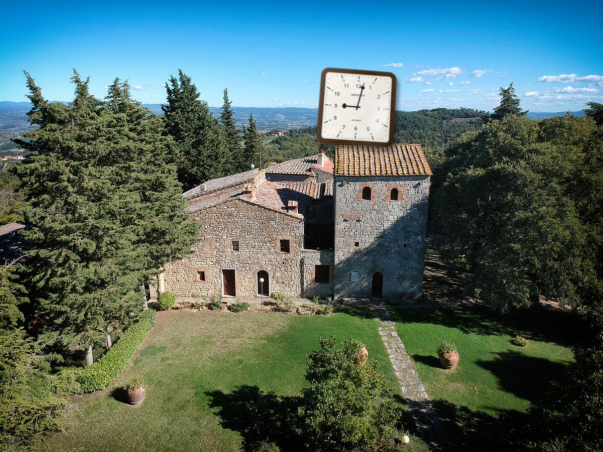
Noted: **9:02**
